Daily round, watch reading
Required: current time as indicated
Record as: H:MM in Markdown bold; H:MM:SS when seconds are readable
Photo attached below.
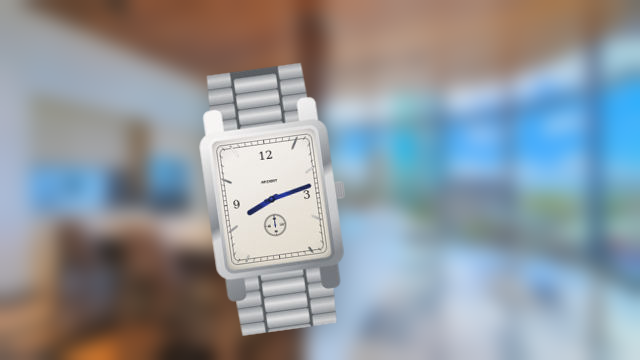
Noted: **8:13**
